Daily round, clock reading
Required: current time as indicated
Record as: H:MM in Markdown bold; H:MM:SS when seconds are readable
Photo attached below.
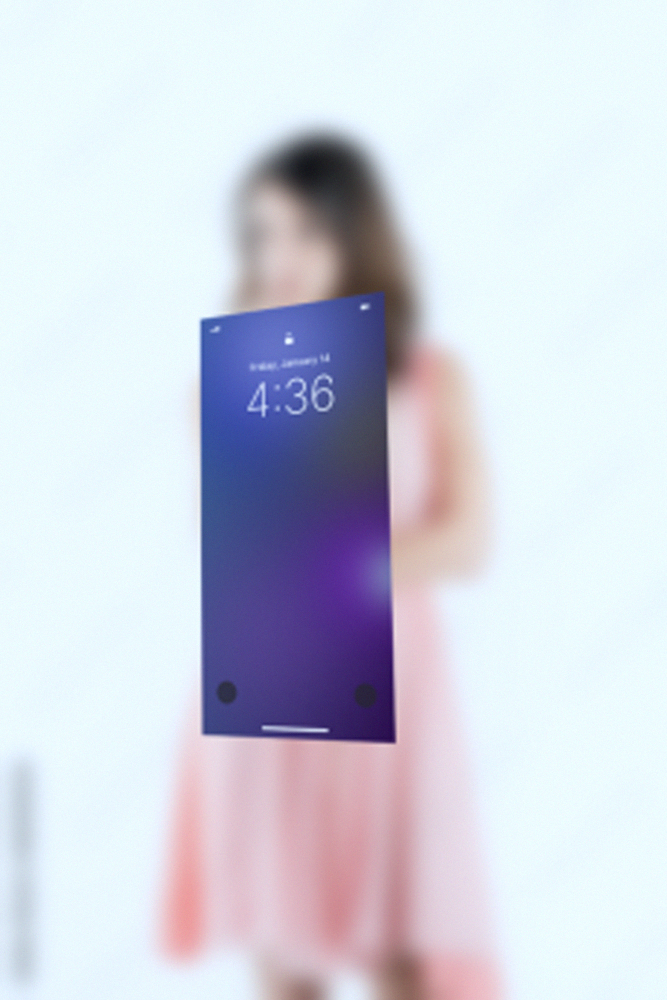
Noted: **4:36**
